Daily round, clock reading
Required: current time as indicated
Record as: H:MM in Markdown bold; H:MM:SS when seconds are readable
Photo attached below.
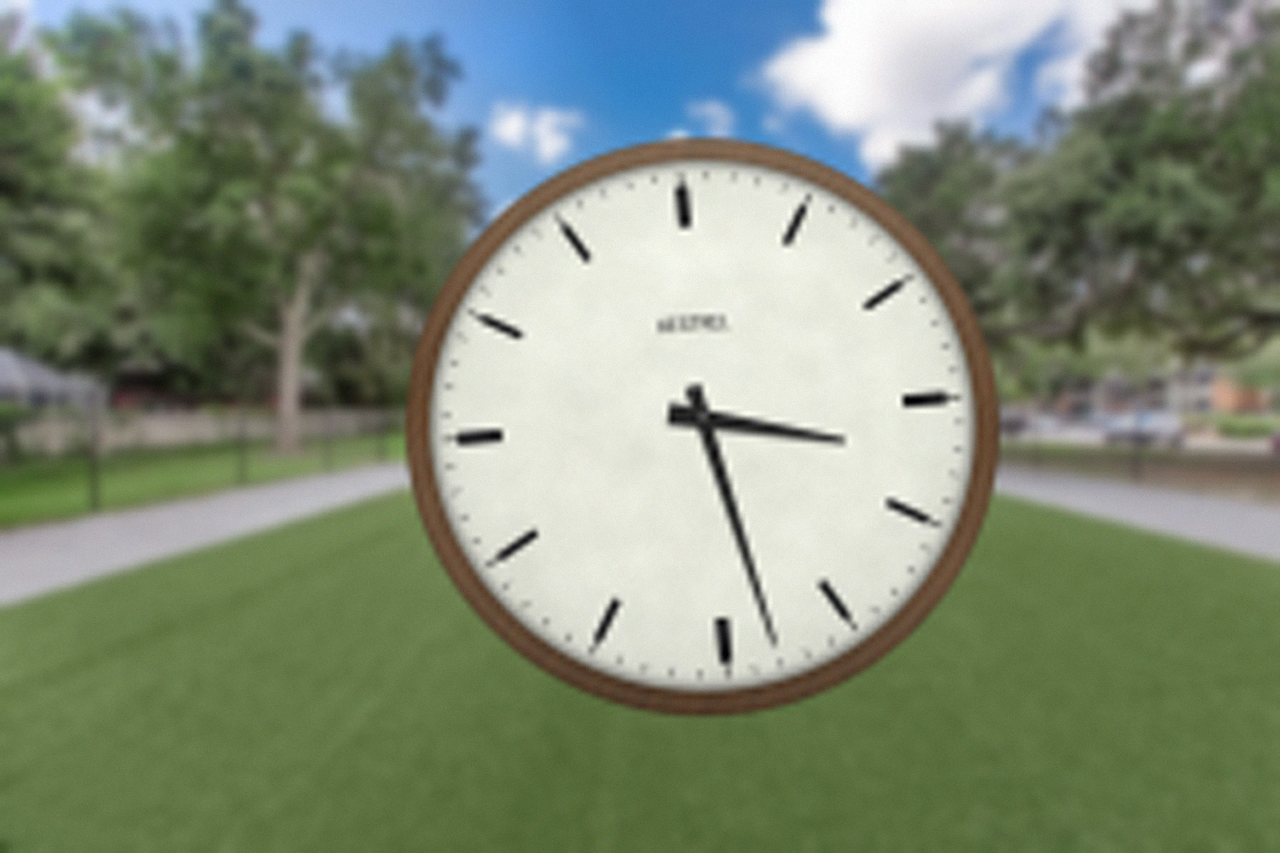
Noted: **3:28**
